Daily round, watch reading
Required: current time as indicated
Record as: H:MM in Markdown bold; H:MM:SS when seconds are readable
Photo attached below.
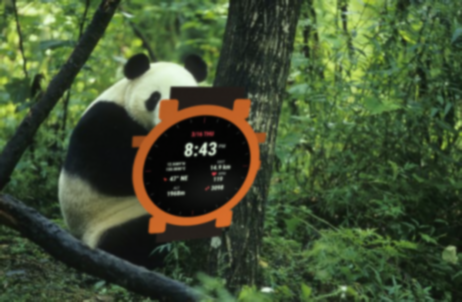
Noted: **8:43**
